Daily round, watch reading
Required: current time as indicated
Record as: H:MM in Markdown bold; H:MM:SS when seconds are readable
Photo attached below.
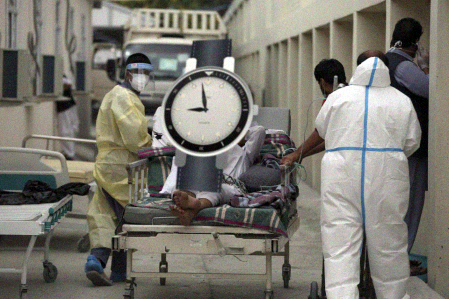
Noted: **8:58**
